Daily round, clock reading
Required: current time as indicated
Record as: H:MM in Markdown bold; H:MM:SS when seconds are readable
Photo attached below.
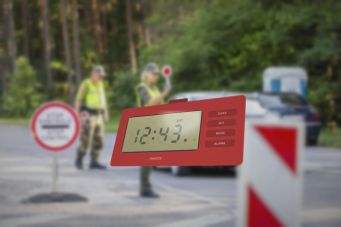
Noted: **12:43**
